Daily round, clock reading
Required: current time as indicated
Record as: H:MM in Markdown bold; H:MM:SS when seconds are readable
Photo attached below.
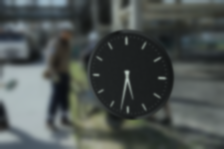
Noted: **5:32**
